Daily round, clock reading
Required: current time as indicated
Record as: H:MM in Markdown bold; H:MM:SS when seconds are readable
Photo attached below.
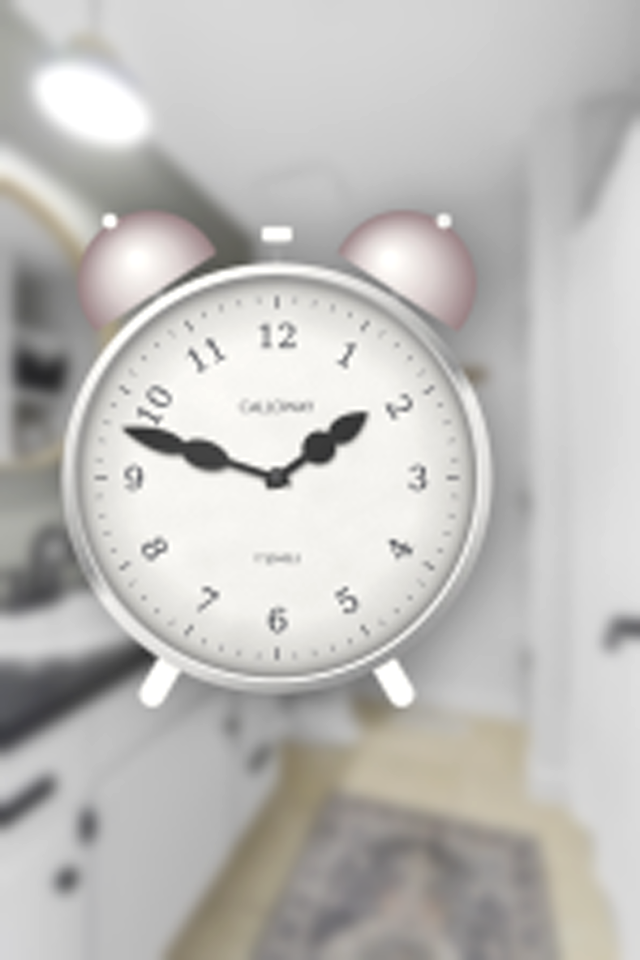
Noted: **1:48**
